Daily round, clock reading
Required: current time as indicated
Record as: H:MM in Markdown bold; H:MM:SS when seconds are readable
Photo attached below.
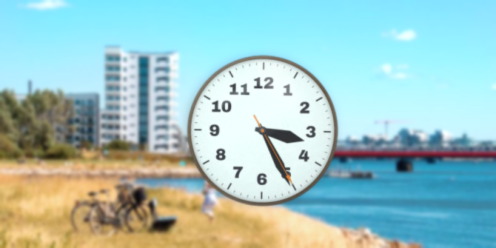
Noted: **3:25:25**
